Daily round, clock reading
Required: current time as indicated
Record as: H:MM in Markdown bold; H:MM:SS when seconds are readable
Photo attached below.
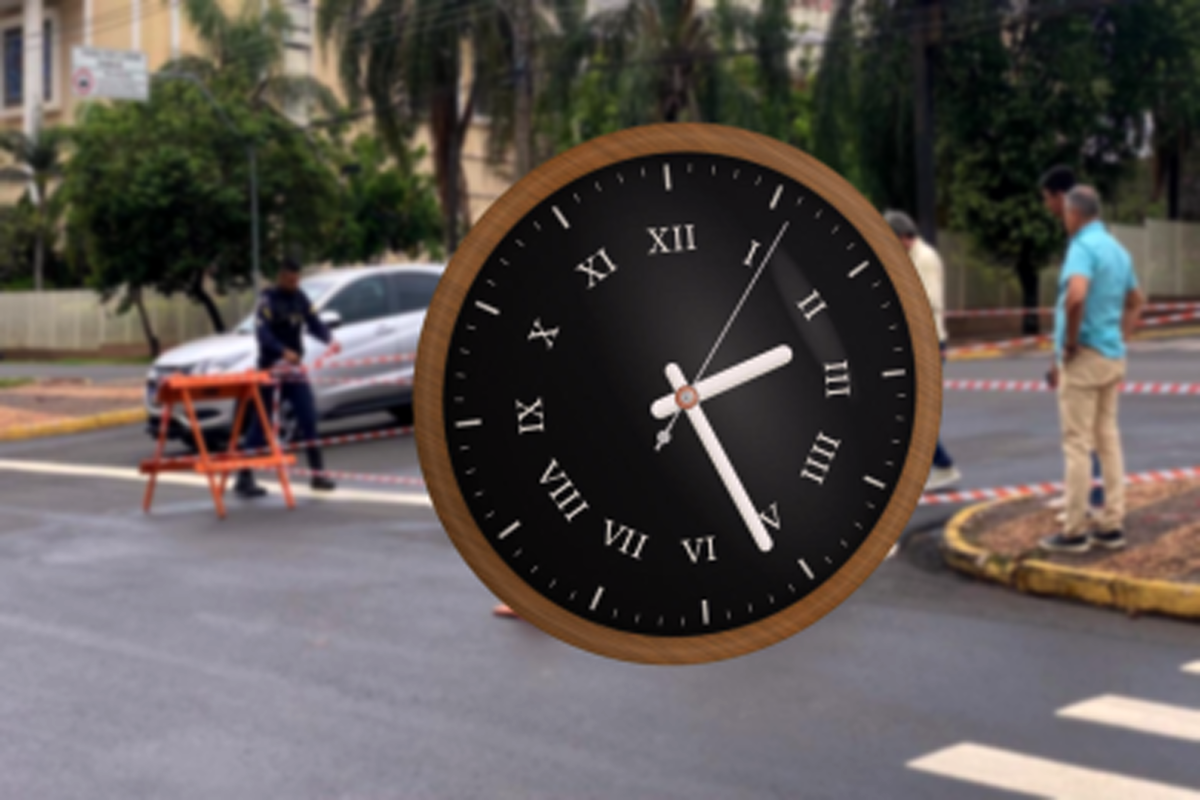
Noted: **2:26:06**
